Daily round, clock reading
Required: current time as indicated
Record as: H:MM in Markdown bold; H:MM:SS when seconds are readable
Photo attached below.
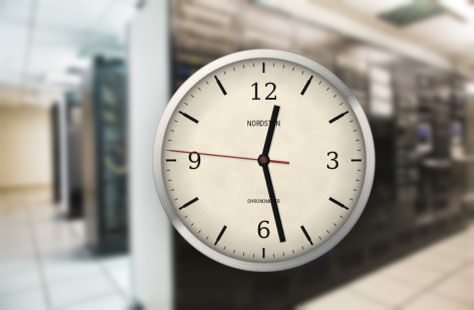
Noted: **12:27:46**
